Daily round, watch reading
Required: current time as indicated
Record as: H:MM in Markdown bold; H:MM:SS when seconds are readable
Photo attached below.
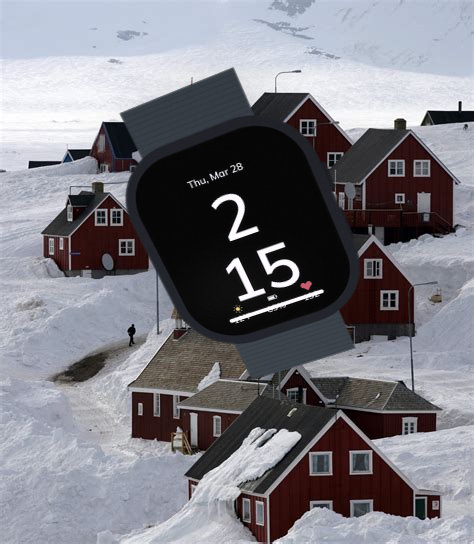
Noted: **2:15**
